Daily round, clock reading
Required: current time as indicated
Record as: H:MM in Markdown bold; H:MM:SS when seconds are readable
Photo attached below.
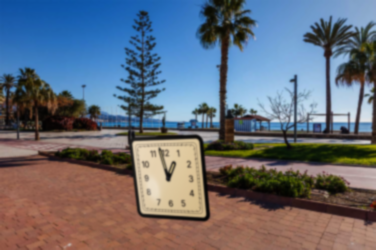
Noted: **12:58**
